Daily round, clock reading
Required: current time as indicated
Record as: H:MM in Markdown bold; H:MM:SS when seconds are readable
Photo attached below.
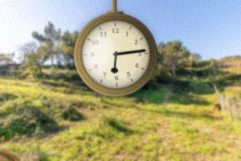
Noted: **6:14**
